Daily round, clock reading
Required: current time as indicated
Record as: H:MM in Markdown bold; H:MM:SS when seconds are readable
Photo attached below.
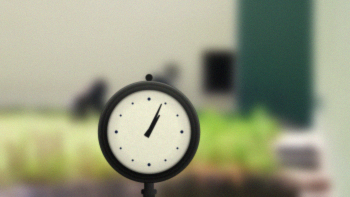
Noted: **1:04**
